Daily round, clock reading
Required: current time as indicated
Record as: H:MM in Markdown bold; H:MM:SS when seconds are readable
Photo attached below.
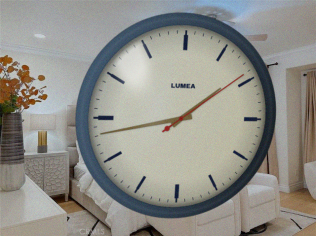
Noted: **1:43:09**
